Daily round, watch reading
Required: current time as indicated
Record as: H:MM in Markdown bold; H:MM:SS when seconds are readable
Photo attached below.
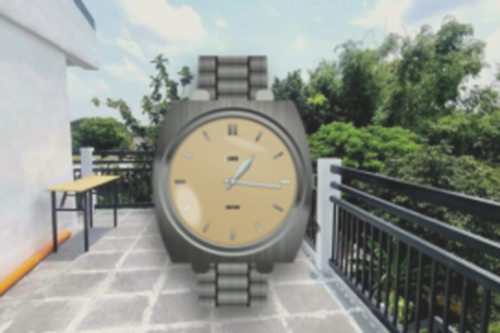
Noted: **1:16**
